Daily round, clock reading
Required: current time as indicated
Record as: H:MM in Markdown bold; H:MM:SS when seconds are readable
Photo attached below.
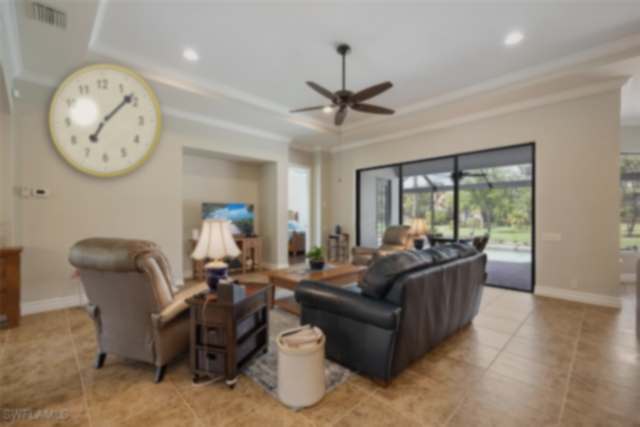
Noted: **7:08**
